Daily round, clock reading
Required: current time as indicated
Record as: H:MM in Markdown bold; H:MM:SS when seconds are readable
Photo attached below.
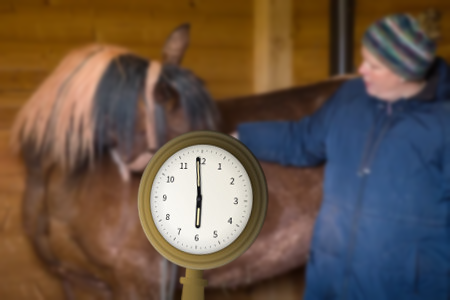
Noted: **5:59**
